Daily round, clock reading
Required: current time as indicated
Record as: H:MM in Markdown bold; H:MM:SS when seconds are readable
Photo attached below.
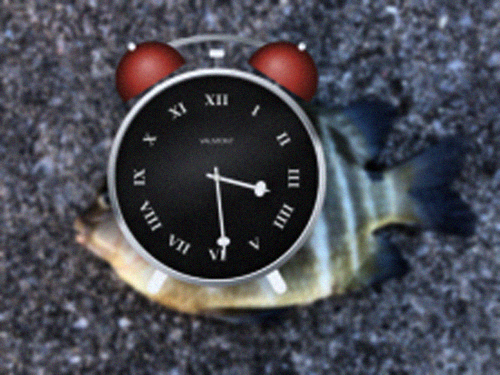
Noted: **3:29**
